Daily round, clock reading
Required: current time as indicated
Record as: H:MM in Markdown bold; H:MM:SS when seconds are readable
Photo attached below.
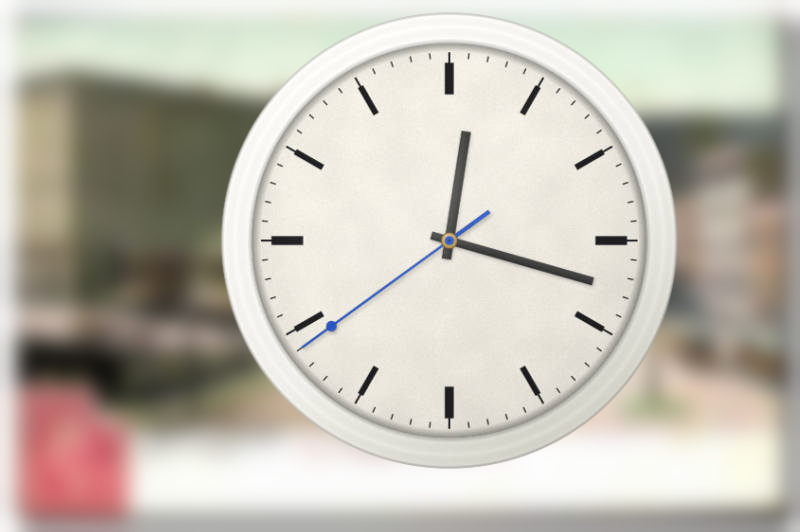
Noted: **12:17:39**
